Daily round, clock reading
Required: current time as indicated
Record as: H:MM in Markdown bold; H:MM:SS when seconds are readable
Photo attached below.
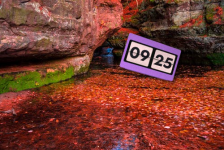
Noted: **9:25**
